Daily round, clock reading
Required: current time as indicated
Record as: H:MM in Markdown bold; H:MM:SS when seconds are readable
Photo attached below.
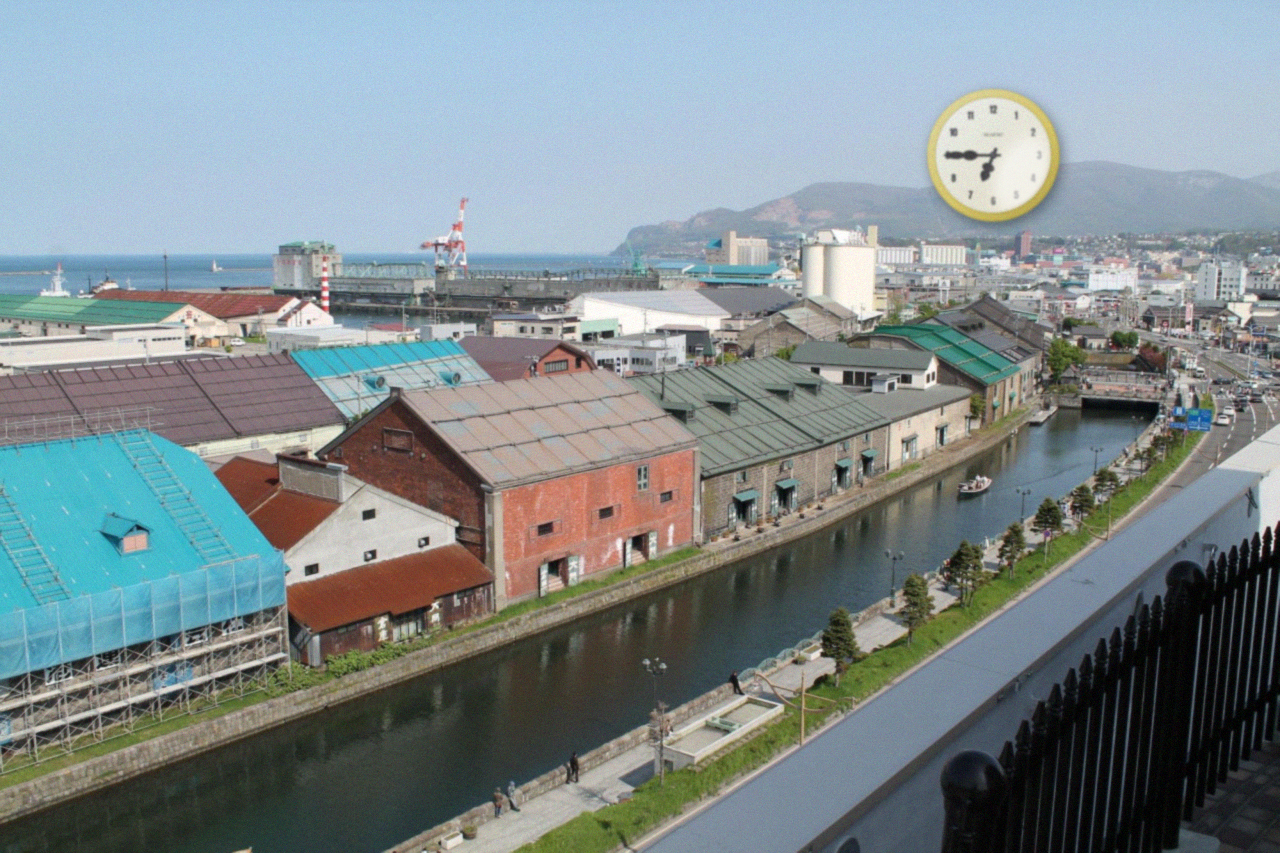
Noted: **6:45**
